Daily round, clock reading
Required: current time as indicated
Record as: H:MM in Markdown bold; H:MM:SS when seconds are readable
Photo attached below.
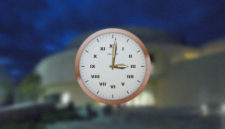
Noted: **3:01**
